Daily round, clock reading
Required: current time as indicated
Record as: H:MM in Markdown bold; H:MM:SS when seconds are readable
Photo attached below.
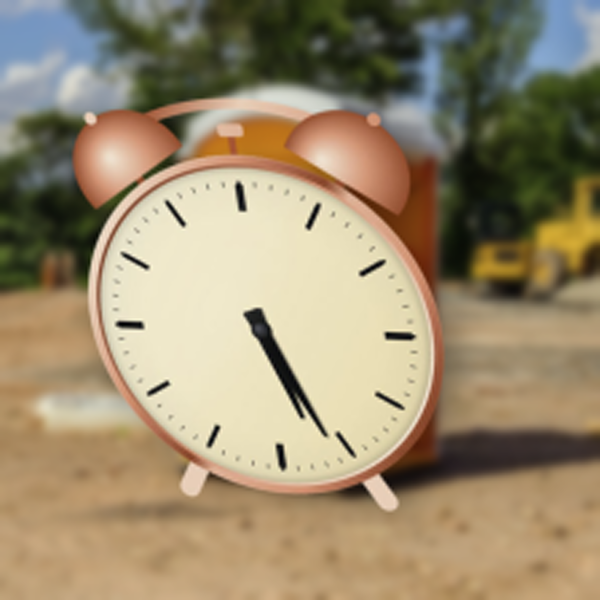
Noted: **5:26**
